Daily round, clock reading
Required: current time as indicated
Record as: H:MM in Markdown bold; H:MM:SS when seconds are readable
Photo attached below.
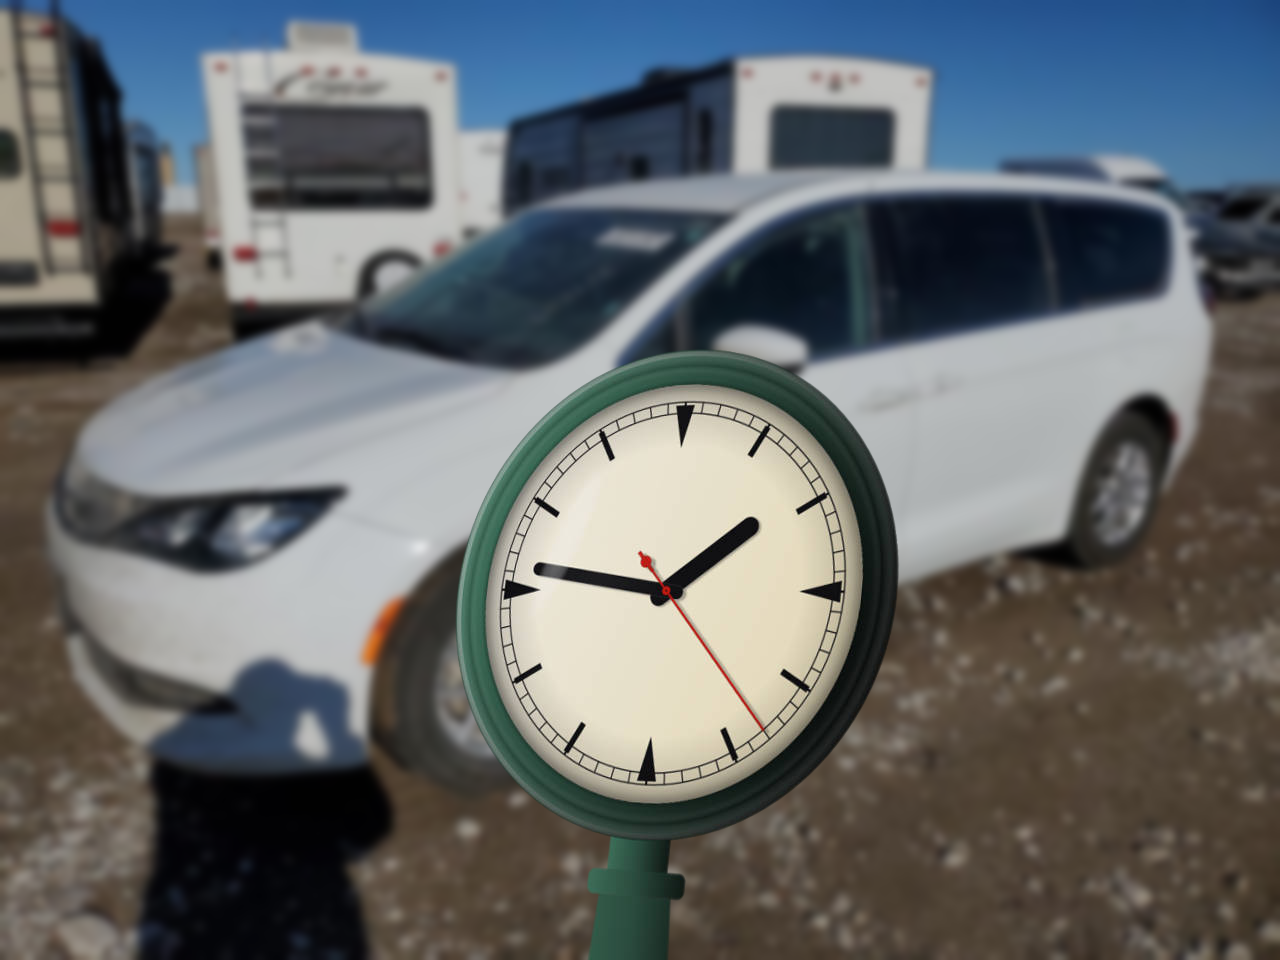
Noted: **1:46:23**
